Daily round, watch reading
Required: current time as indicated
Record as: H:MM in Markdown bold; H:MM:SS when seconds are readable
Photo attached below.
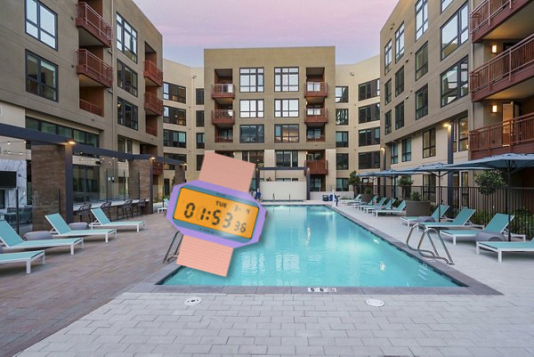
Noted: **1:53:36**
